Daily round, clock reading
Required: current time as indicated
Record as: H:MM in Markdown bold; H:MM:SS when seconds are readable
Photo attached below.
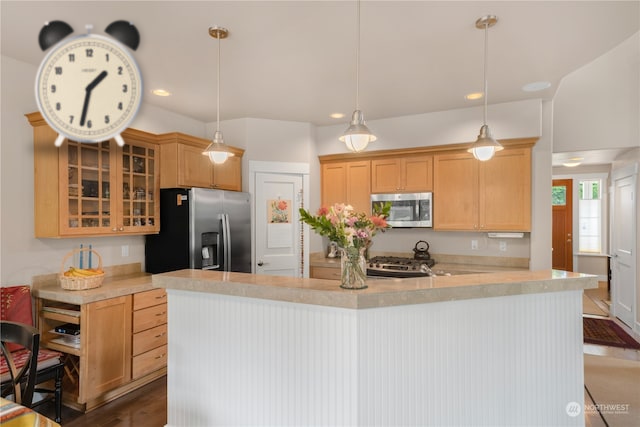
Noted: **1:32**
